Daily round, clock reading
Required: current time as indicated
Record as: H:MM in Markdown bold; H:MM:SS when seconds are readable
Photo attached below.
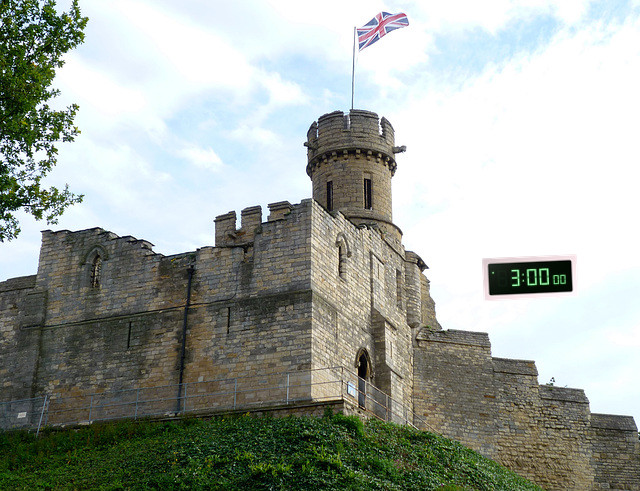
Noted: **3:00:00**
